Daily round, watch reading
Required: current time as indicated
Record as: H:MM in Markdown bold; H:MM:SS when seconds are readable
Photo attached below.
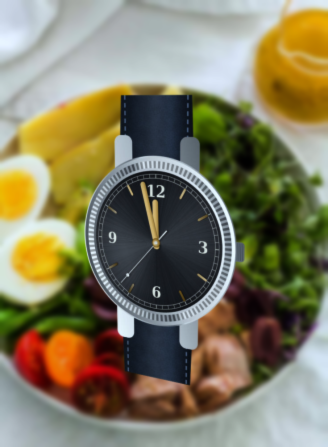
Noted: **11:57:37**
